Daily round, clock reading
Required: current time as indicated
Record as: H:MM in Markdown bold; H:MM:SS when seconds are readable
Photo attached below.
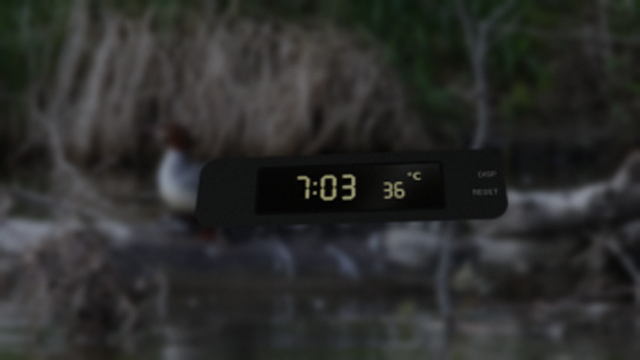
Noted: **7:03**
